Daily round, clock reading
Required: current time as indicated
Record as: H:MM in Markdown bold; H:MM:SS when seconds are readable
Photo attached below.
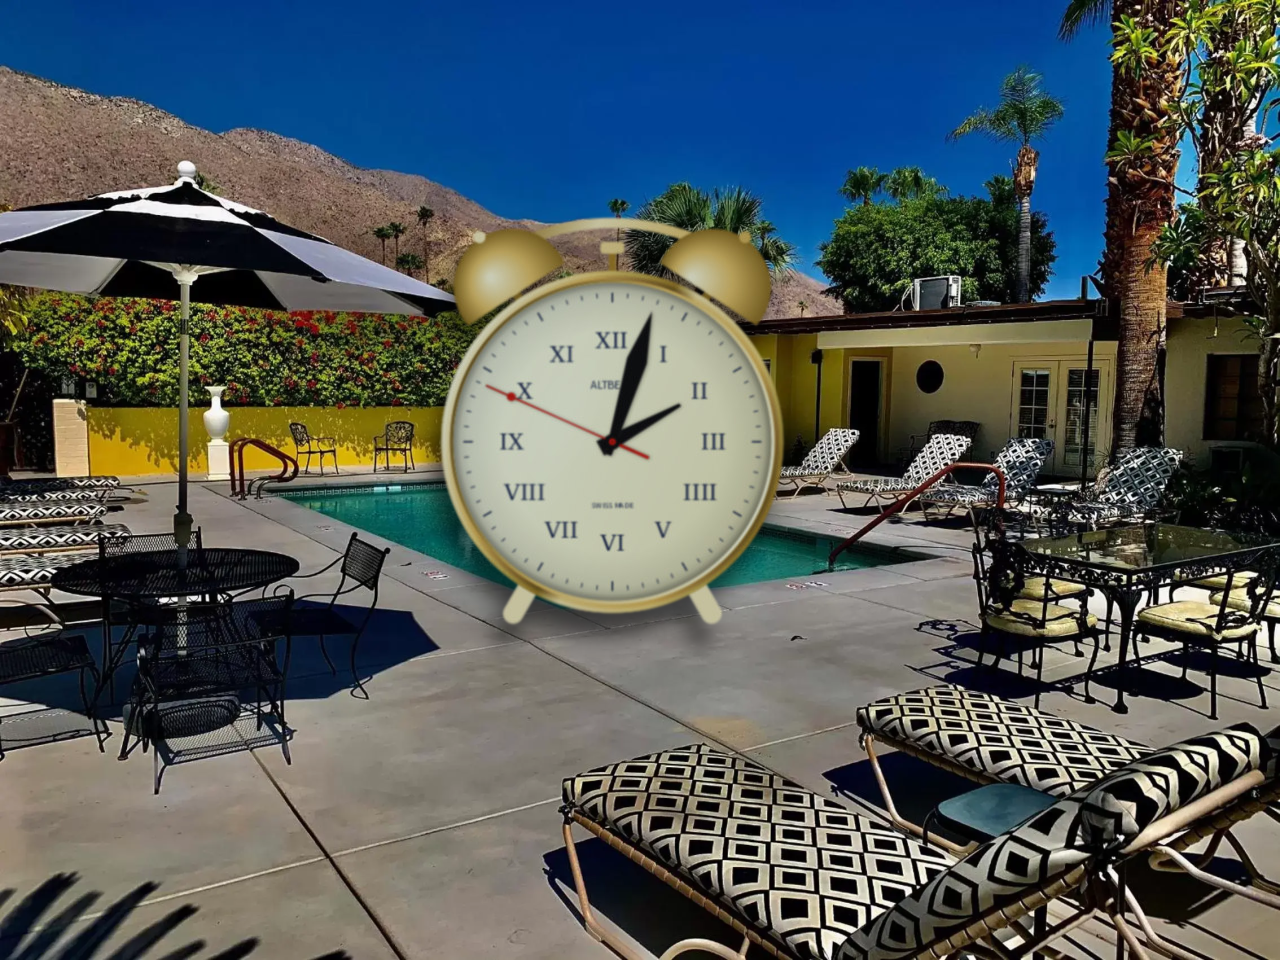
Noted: **2:02:49**
